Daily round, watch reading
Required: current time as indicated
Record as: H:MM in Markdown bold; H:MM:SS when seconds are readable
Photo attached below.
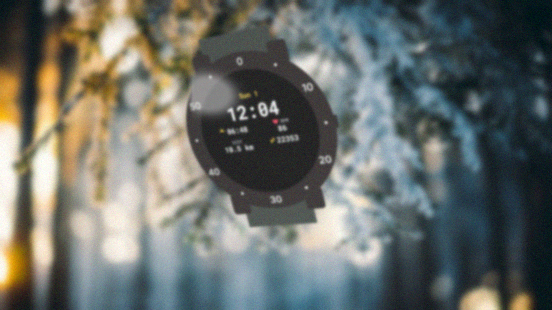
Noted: **12:04**
